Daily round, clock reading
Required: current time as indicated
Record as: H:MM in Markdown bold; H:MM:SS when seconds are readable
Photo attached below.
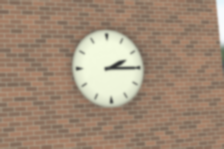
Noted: **2:15**
